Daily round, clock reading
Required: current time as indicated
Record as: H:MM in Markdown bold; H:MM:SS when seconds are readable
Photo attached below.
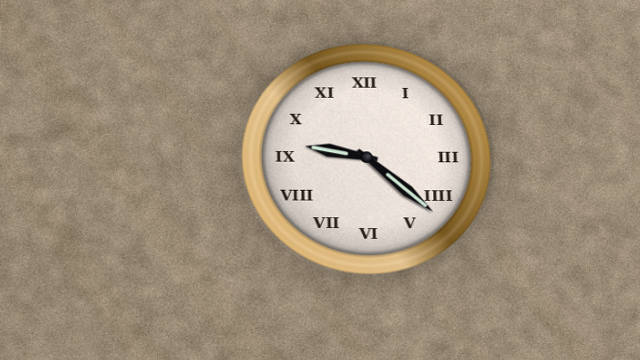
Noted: **9:22**
